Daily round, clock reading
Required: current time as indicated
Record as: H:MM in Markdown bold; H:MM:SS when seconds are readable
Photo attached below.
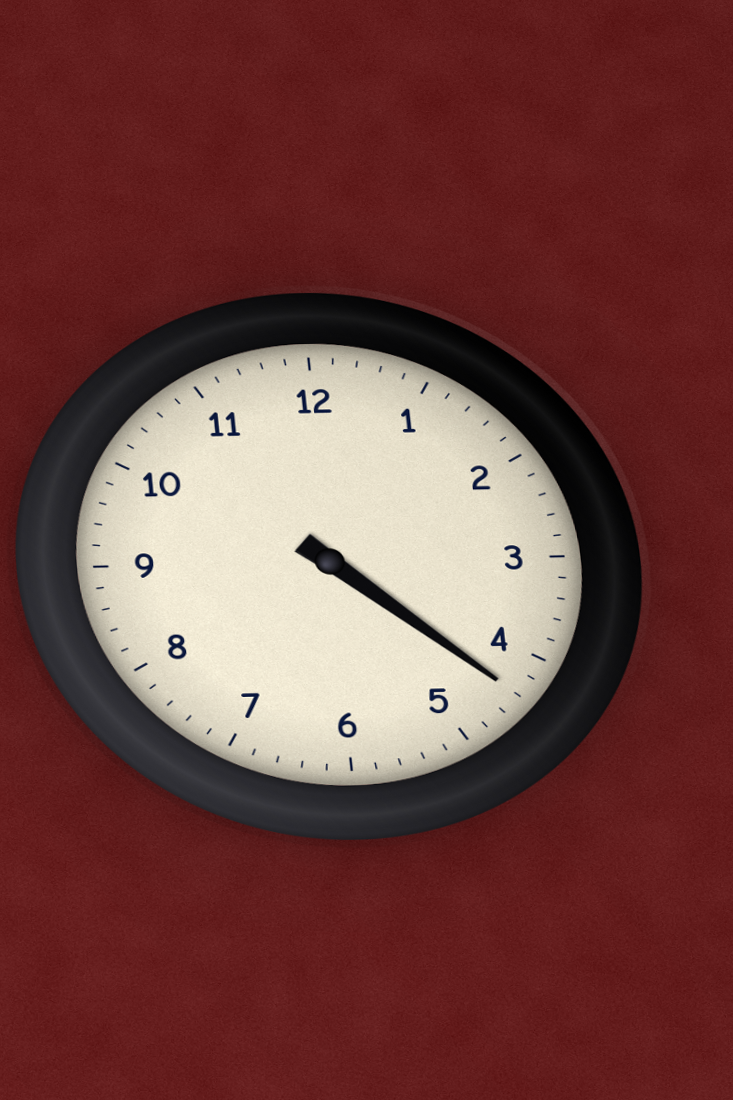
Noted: **4:22**
